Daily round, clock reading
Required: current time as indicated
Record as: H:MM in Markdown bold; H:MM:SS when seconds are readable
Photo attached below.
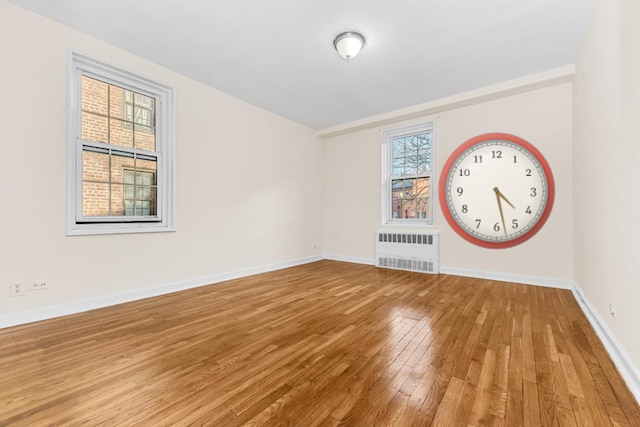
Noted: **4:28**
